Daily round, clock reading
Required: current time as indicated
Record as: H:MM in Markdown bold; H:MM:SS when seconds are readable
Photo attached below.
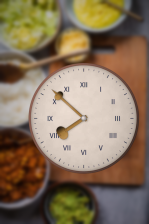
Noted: **7:52**
